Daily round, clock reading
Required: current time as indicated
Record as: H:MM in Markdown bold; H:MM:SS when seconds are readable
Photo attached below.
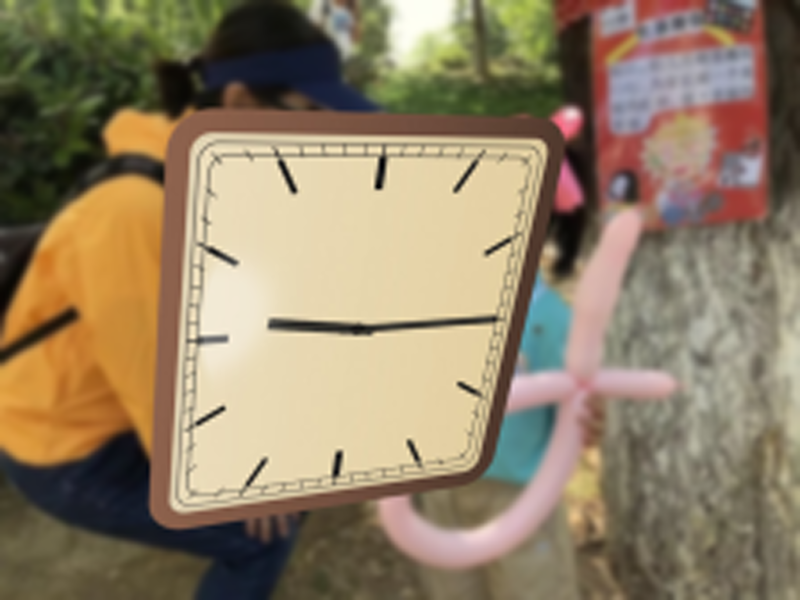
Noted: **9:15**
